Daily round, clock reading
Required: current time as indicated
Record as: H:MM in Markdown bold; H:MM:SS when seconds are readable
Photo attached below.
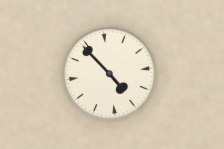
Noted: **4:54**
